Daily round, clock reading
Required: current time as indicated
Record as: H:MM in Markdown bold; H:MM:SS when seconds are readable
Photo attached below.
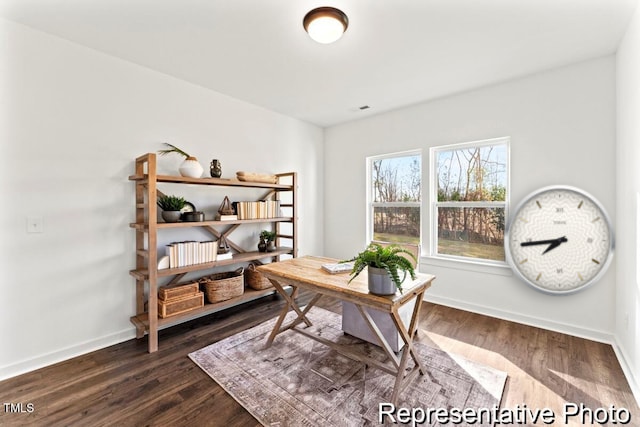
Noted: **7:44**
